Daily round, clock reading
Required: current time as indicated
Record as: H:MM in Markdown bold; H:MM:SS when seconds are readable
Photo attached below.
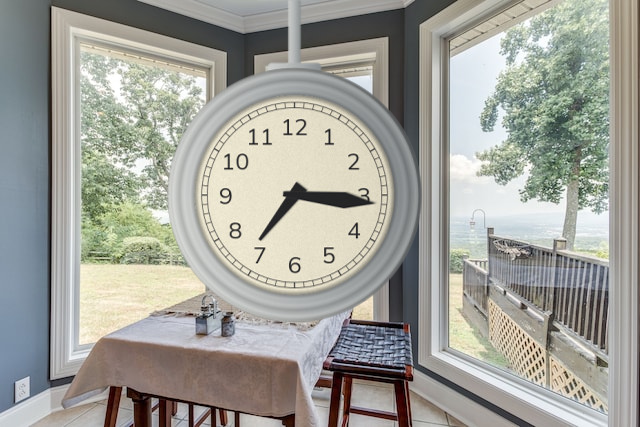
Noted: **7:16**
